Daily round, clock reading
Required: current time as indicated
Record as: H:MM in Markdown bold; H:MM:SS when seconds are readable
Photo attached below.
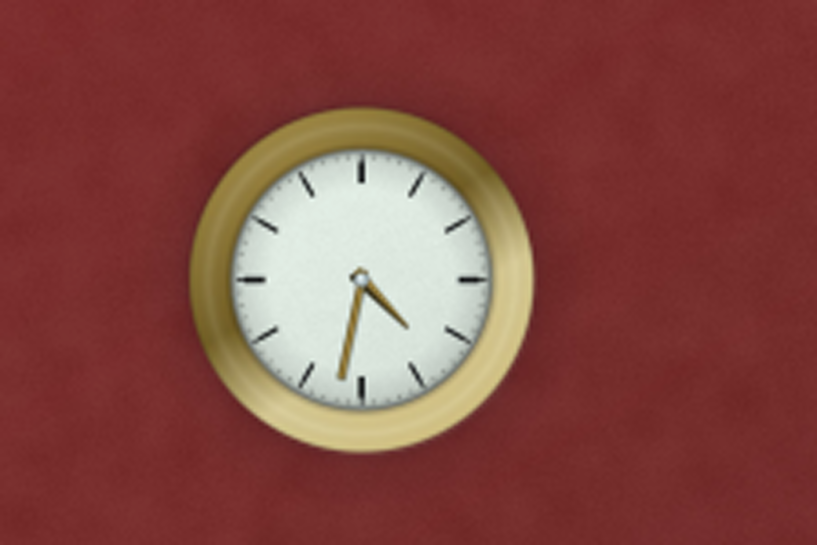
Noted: **4:32**
